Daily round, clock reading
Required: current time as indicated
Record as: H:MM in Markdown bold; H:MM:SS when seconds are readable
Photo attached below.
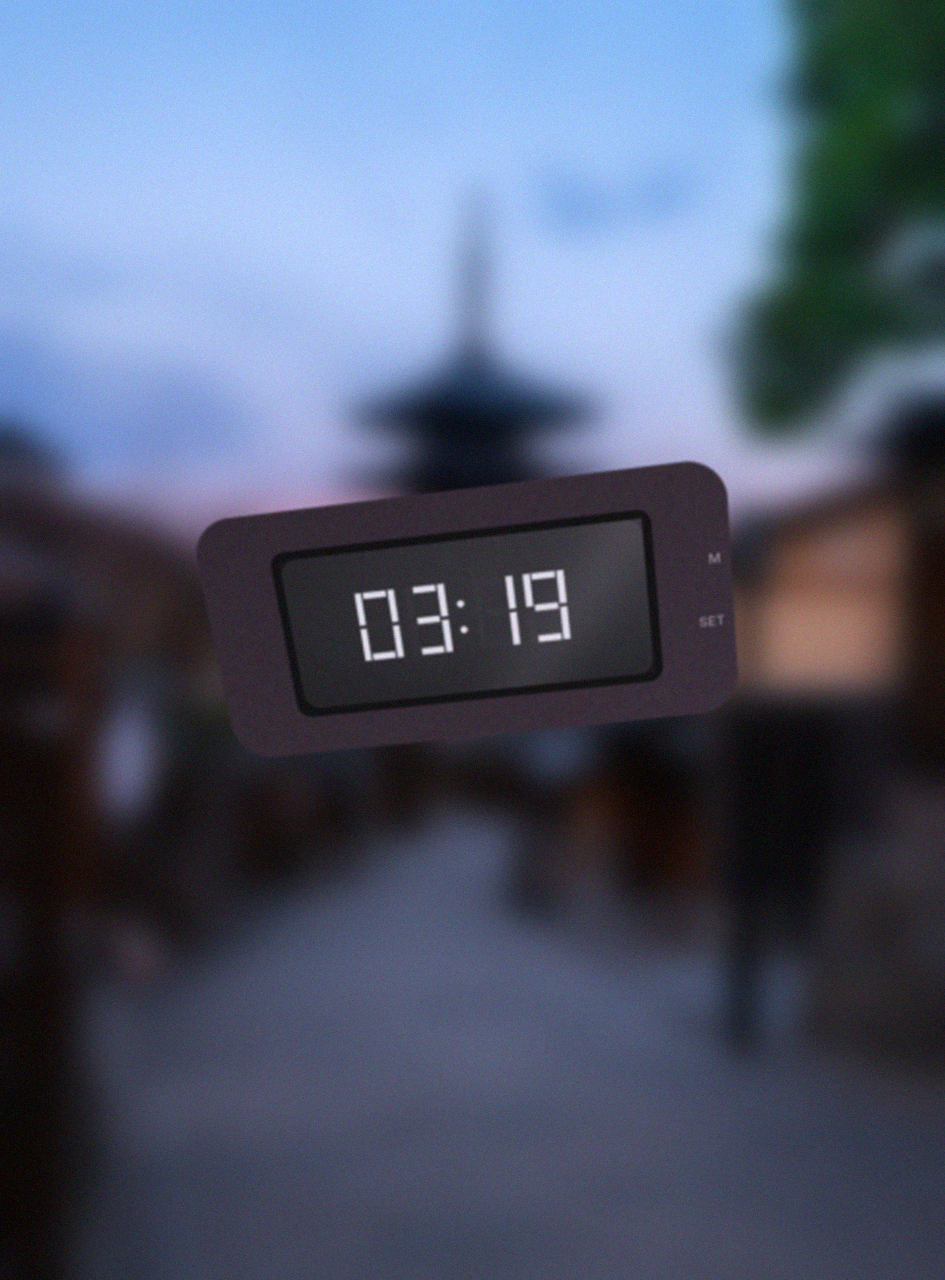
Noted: **3:19**
